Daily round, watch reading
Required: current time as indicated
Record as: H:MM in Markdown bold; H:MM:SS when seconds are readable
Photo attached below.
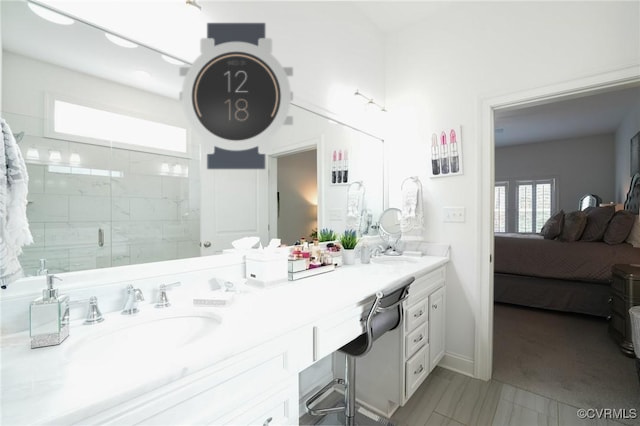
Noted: **12:18**
